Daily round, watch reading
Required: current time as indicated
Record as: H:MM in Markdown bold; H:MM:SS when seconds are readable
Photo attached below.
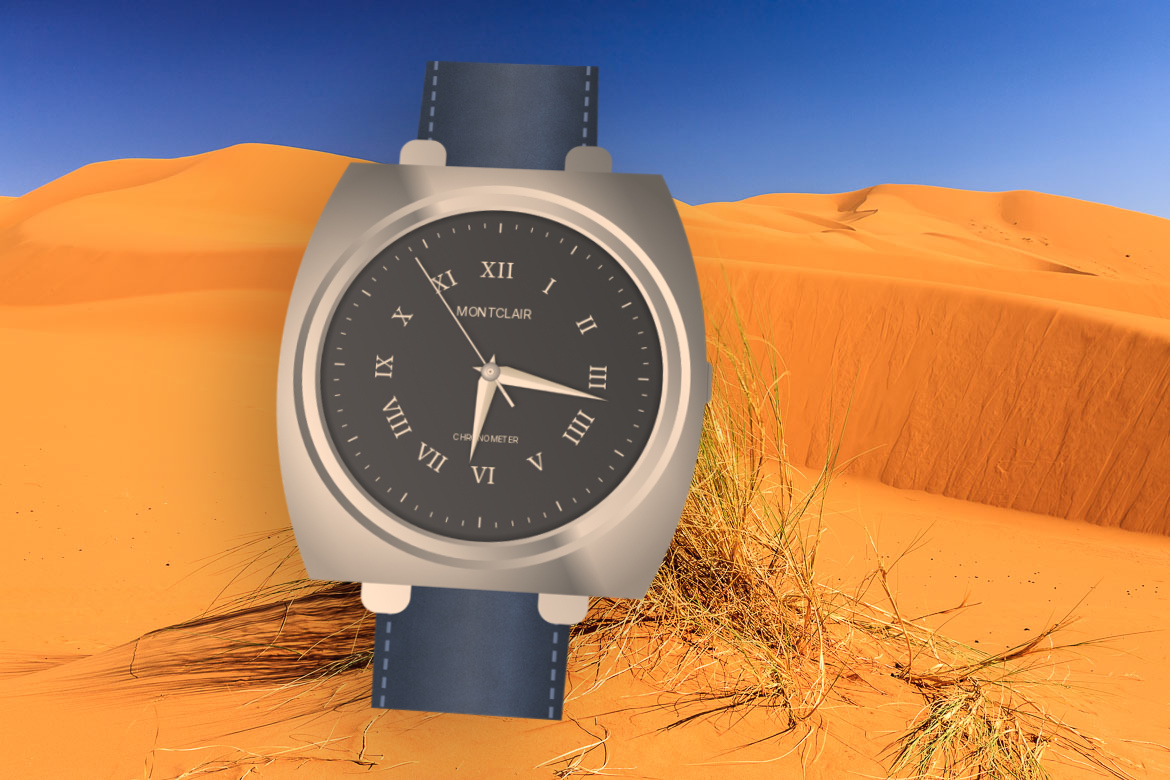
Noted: **6:16:54**
